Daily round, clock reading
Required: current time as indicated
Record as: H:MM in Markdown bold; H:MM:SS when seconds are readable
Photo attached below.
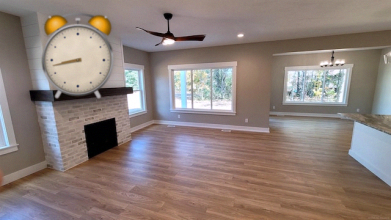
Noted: **8:43**
